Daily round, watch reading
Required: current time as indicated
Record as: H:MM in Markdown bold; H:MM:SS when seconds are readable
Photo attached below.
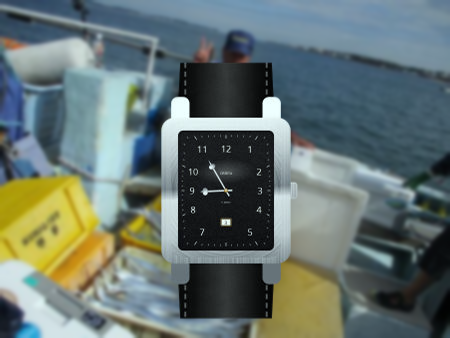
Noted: **8:55**
